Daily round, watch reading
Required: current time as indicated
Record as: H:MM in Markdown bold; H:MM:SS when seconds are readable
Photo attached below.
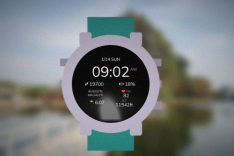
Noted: **9:02**
